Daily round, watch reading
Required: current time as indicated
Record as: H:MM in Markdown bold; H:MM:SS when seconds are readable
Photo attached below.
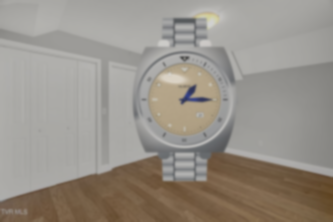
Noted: **1:15**
